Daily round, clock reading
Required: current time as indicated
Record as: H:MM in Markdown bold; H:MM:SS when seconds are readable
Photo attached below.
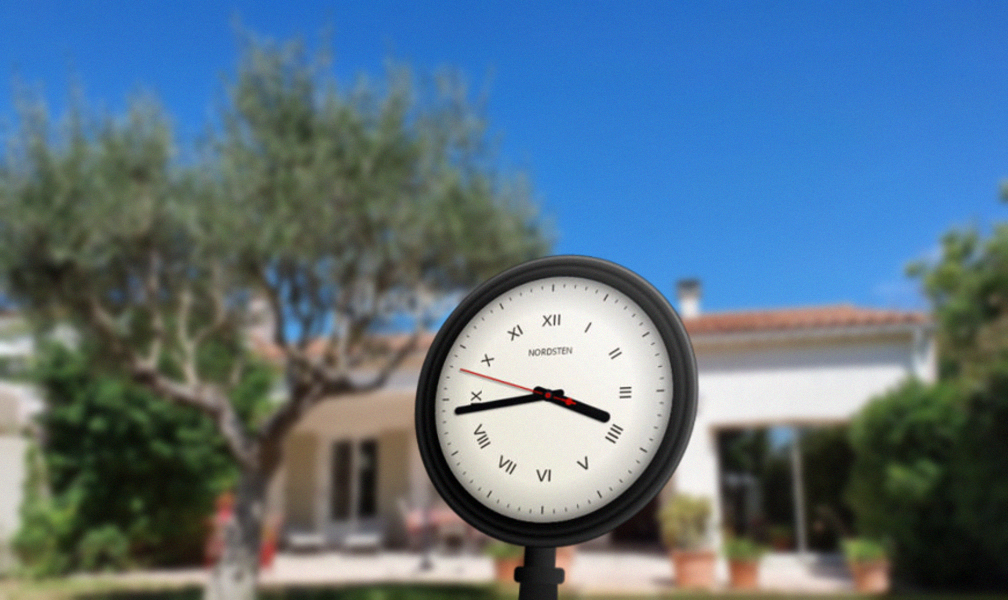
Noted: **3:43:48**
